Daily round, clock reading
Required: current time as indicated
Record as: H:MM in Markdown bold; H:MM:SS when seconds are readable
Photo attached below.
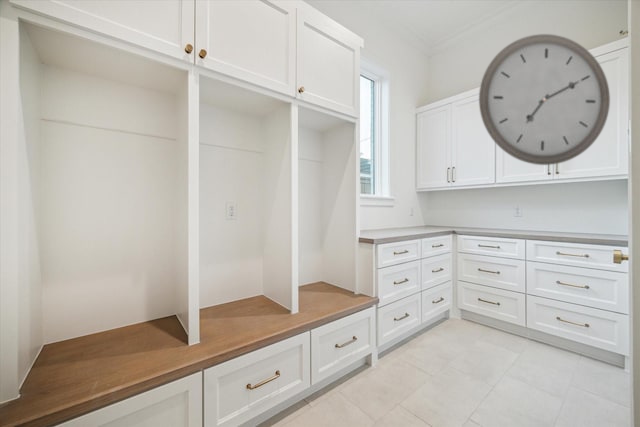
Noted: **7:10**
